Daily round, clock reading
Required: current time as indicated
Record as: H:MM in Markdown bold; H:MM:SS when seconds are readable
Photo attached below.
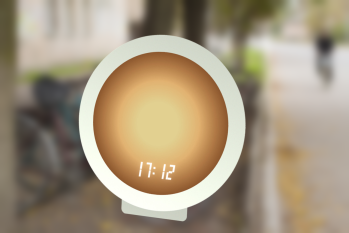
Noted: **17:12**
